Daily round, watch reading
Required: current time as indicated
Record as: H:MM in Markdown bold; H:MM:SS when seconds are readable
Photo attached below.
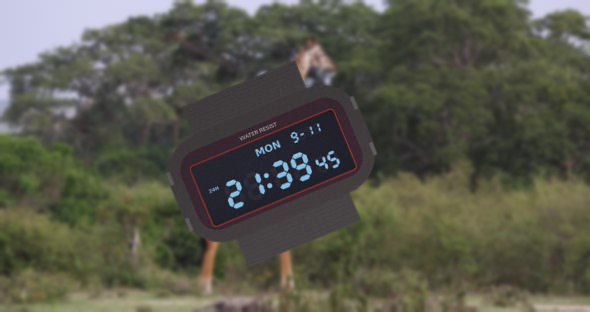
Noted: **21:39:45**
